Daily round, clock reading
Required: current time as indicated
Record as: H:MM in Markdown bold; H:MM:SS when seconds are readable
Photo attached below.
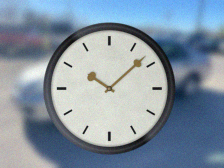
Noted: **10:08**
